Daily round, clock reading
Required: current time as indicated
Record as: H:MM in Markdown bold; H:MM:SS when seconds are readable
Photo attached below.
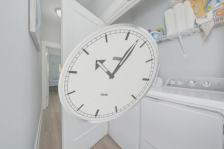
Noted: **10:03**
